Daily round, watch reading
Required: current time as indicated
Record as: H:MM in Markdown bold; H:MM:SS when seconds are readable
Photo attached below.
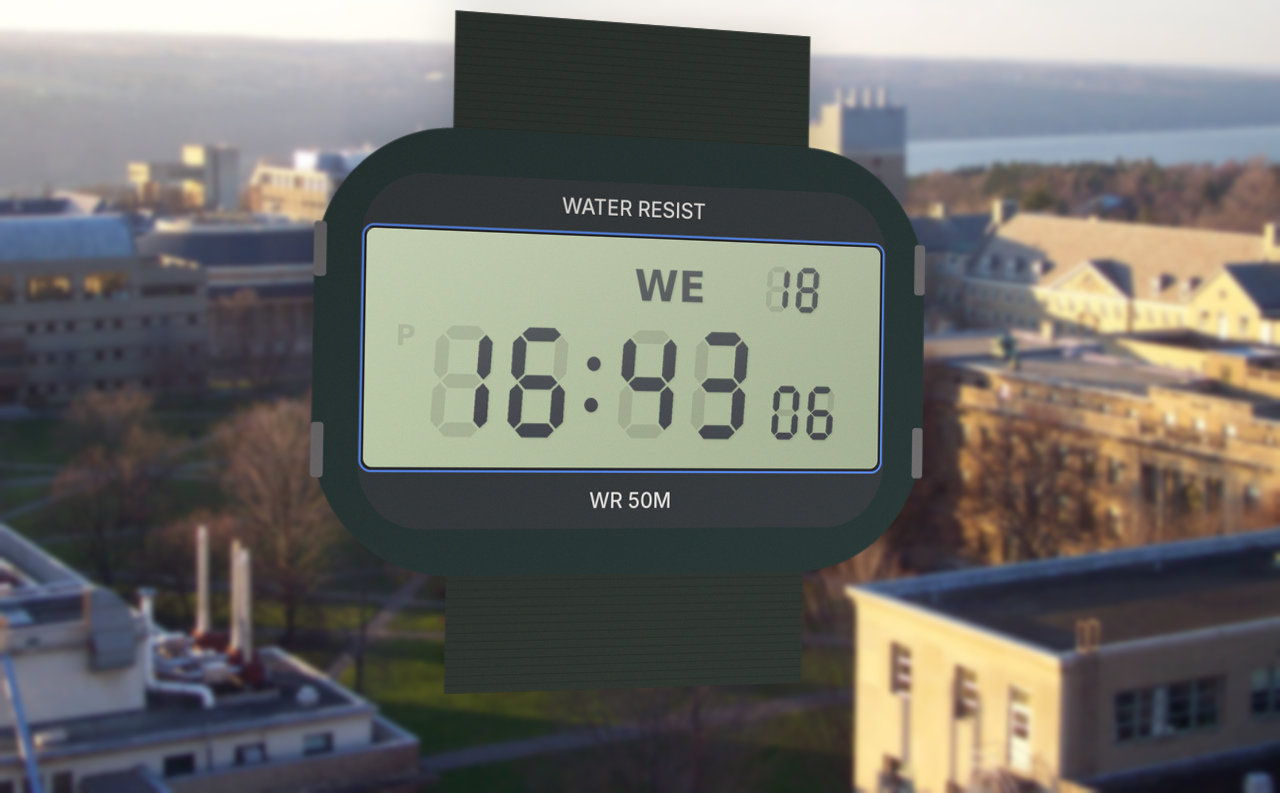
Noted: **16:43:06**
